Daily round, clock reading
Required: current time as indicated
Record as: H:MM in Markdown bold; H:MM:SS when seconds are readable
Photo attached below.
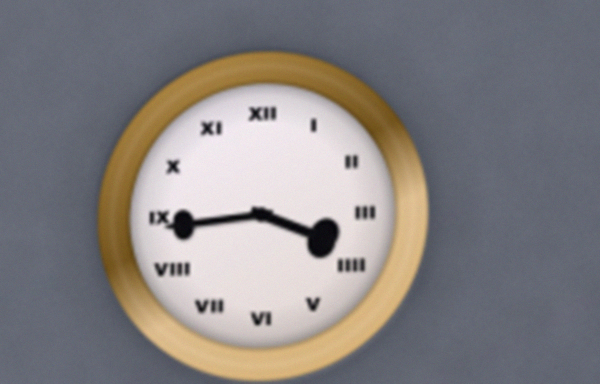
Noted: **3:44**
